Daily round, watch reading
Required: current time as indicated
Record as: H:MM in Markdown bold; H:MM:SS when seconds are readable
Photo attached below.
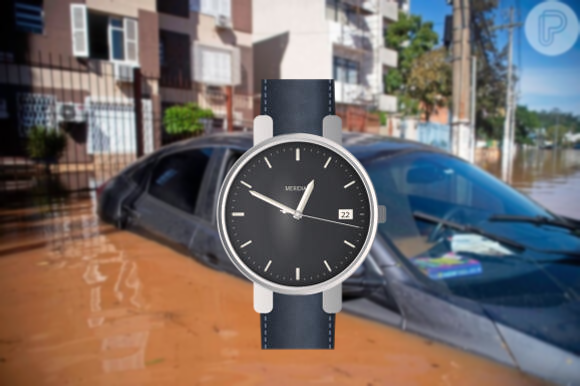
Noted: **12:49:17**
